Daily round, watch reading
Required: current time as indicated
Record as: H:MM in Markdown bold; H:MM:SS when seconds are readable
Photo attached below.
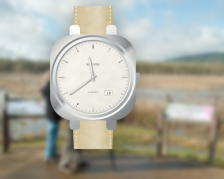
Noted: **11:39**
